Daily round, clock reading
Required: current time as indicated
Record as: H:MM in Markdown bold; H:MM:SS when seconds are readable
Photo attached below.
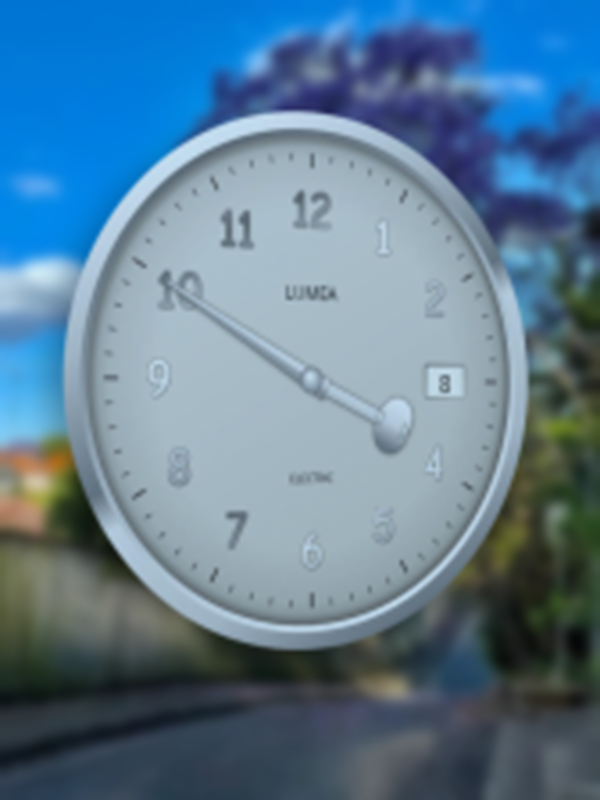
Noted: **3:50**
